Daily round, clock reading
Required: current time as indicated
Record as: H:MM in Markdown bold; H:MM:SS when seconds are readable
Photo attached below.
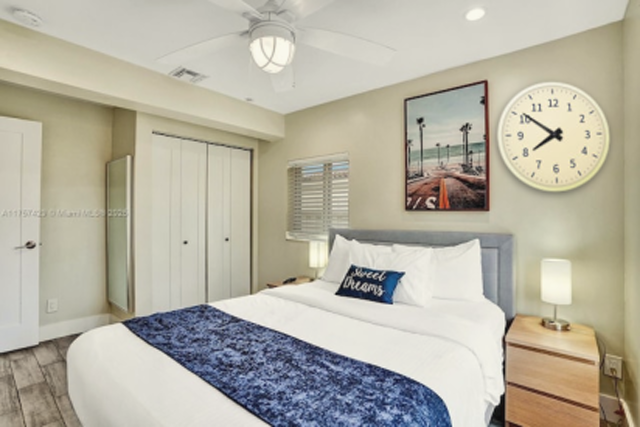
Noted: **7:51**
